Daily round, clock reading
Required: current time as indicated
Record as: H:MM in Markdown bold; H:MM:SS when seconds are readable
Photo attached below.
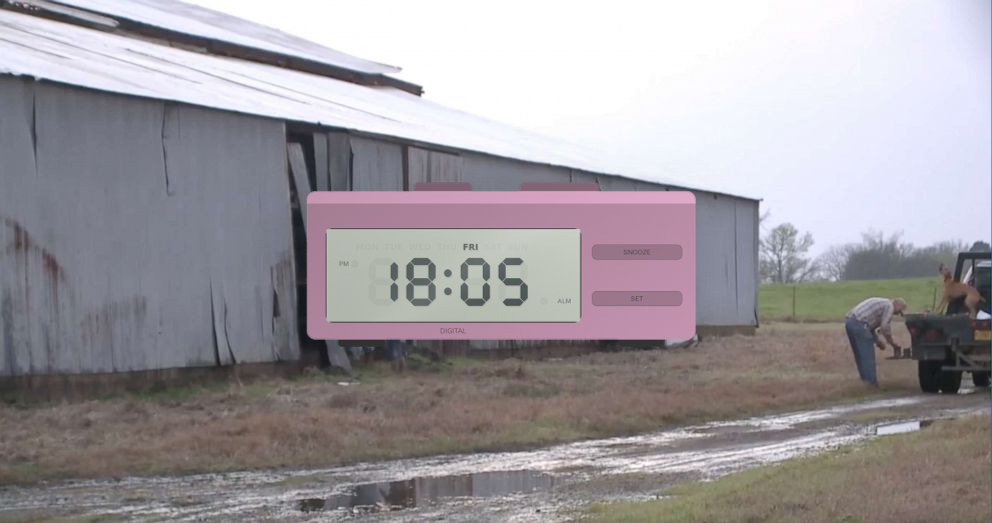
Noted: **18:05**
